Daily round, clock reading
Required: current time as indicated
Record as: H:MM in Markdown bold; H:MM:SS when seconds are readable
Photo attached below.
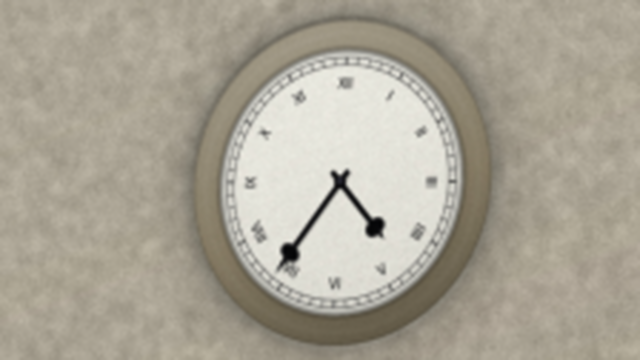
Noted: **4:36**
